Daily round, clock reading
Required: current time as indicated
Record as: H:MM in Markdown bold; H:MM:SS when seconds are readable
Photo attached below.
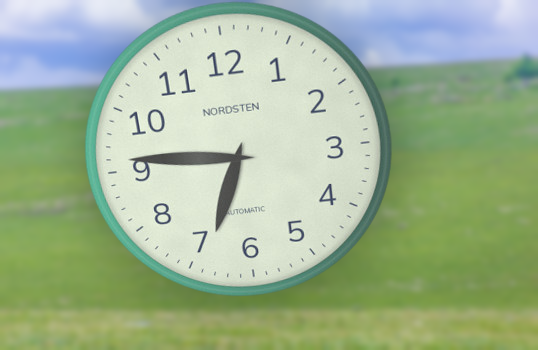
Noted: **6:46**
